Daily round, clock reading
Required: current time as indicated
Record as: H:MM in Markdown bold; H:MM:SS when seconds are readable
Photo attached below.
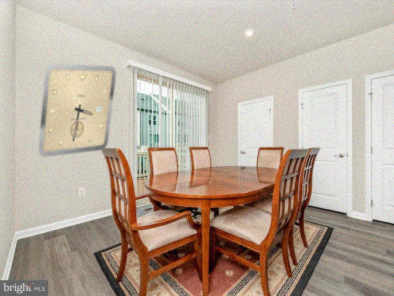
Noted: **3:31**
